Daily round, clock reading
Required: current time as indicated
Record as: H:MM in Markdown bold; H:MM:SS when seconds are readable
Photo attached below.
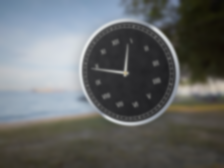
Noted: **12:49**
